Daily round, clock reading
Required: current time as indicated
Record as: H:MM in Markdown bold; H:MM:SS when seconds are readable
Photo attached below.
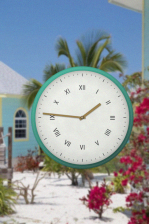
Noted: **1:46**
